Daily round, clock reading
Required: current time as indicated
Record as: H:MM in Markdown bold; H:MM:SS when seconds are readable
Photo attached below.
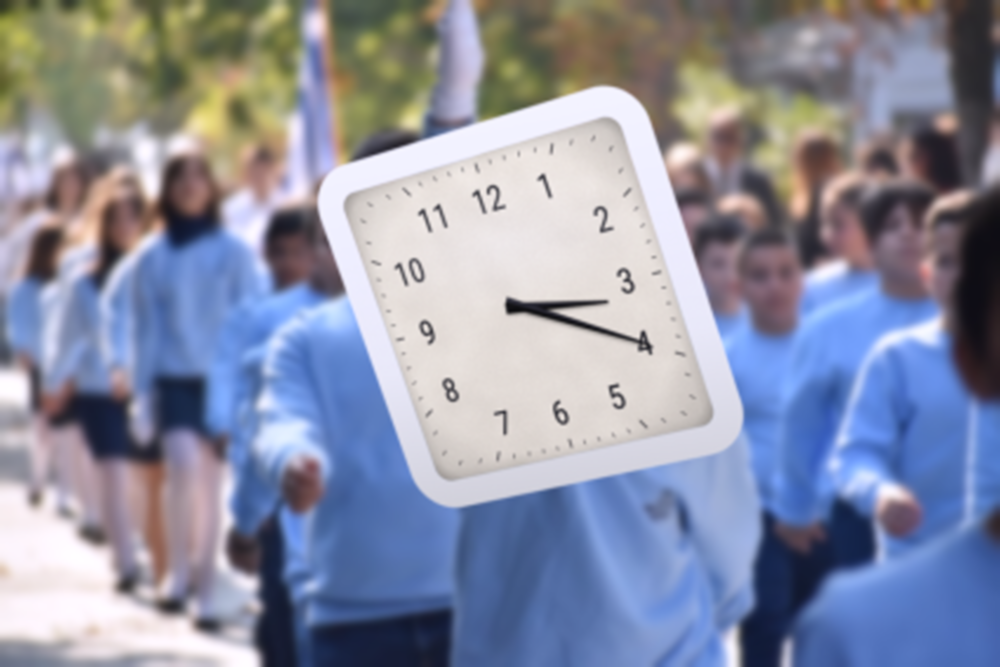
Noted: **3:20**
